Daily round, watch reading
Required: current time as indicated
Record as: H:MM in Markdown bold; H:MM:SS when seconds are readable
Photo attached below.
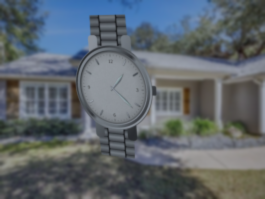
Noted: **1:22**
